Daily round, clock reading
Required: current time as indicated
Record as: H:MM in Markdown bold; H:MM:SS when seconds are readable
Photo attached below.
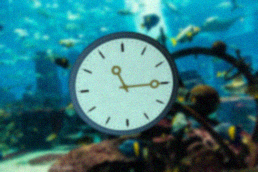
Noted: **11:15**
